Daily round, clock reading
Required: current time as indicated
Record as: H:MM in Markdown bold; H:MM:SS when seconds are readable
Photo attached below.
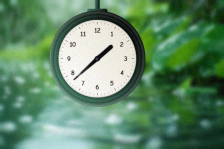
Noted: **1:38**
